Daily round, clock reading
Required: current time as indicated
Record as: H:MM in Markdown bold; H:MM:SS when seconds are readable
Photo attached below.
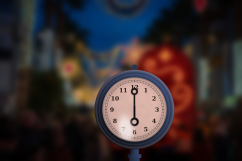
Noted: **6:00**
